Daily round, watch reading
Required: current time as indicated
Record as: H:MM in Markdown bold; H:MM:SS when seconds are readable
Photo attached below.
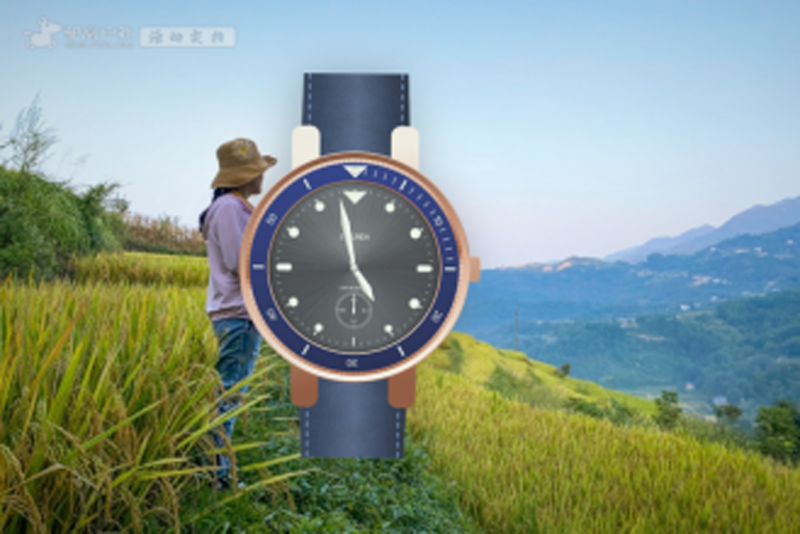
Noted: **4:58**
